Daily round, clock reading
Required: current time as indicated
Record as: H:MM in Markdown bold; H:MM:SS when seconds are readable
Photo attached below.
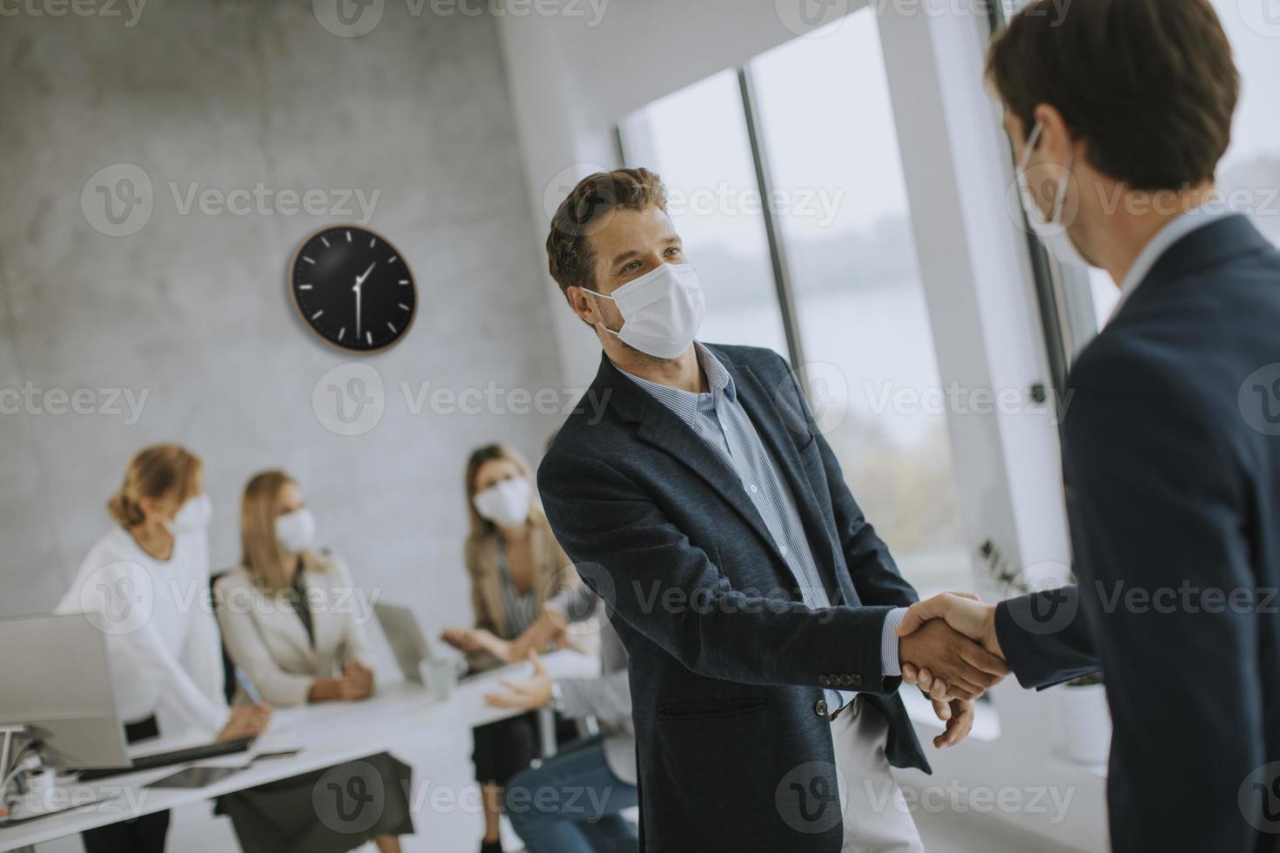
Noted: **1:32**
